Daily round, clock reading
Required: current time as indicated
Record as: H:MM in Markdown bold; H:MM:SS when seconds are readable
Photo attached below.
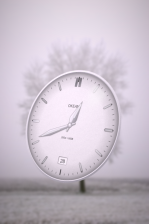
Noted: **12:41**
